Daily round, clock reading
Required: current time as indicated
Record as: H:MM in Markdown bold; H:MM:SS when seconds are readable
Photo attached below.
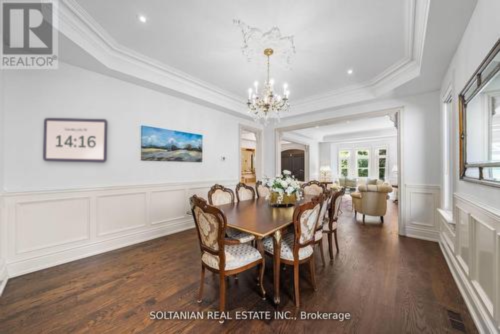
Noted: **14:16**
